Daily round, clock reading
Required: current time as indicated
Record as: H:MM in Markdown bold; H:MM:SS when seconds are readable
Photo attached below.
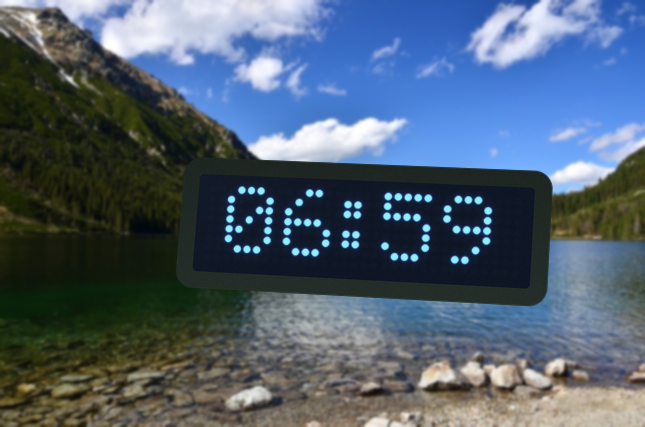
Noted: **6:59**
